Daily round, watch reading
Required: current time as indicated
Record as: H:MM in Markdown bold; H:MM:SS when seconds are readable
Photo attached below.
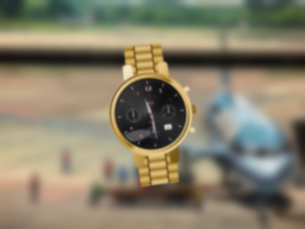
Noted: **11:29**
